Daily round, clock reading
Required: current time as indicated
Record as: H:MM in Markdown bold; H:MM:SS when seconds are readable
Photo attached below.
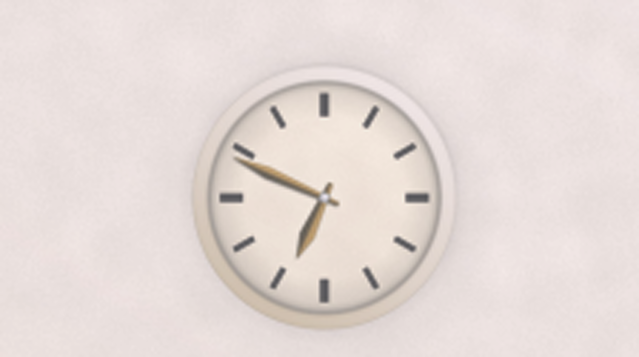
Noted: **6:49**
